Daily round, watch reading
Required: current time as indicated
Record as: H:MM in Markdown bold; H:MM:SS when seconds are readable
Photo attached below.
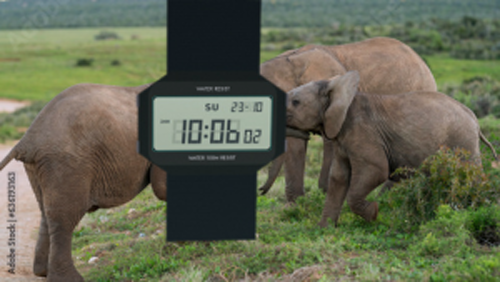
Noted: **10:06:02**
